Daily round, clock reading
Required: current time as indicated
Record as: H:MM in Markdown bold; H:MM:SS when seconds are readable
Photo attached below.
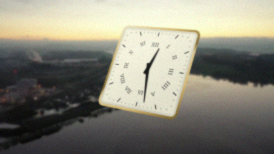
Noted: **12:28**
